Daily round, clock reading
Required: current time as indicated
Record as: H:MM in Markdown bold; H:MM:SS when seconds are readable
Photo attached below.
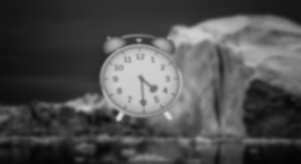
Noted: **4:30**
